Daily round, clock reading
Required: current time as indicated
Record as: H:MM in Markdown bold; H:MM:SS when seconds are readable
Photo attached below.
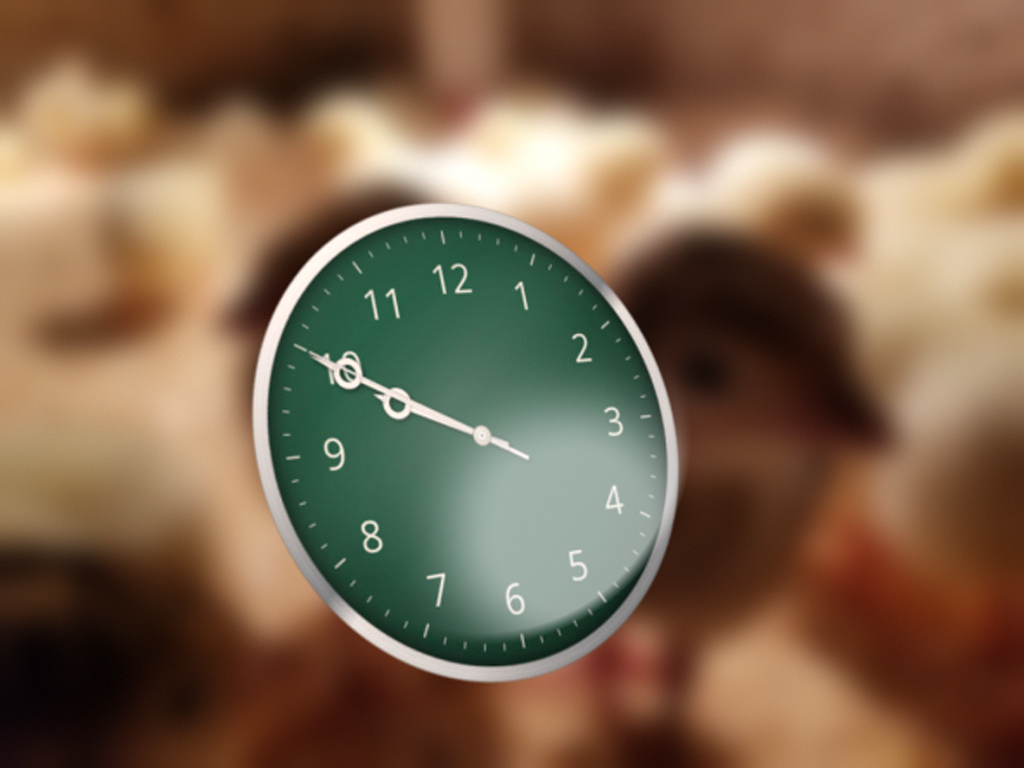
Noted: **9:49:50**
